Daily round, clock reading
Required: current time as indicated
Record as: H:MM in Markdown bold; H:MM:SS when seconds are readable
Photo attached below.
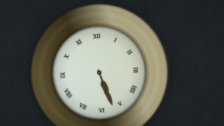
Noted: **5:27**
